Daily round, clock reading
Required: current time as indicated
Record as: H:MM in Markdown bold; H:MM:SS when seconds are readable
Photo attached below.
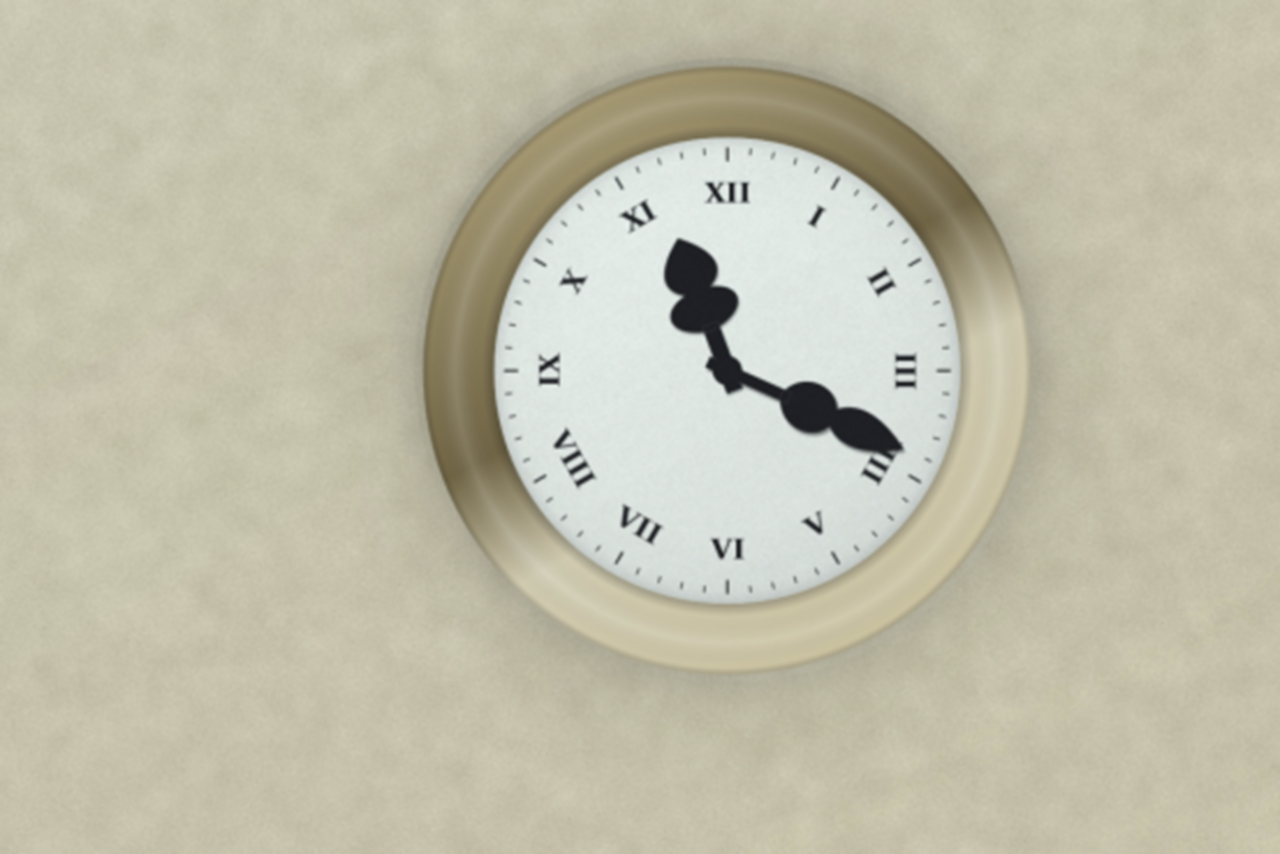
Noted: **11:19**
